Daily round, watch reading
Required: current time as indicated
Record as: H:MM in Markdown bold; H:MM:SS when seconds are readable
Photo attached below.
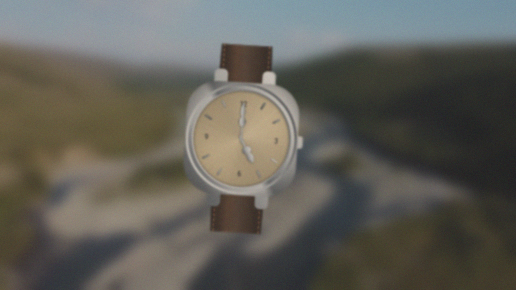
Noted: **5:00**
